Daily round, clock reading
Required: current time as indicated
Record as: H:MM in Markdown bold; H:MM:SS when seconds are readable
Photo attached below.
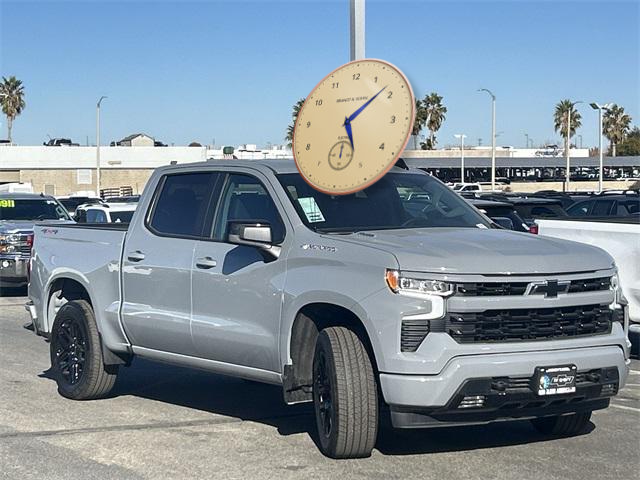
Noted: **5:08**
